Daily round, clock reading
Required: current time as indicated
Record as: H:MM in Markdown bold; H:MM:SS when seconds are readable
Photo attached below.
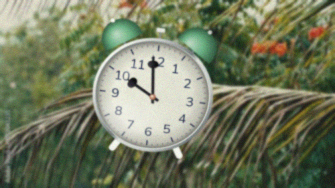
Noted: **9:59**
